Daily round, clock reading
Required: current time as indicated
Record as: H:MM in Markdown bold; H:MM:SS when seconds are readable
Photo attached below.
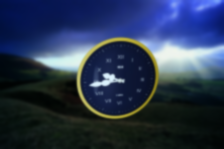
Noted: **9:44**
